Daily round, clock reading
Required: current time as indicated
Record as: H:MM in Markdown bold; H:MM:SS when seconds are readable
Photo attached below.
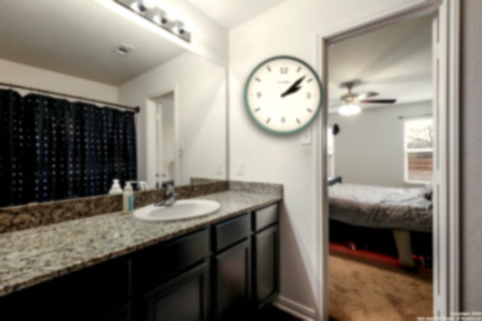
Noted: **2:08**
